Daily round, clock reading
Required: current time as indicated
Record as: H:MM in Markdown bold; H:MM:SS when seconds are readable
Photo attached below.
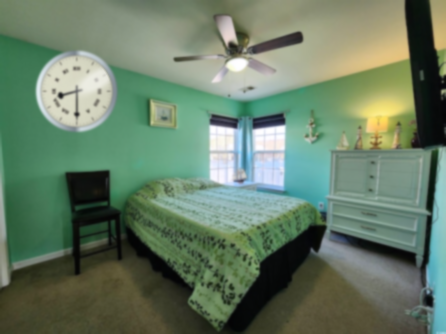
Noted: **8:30**
